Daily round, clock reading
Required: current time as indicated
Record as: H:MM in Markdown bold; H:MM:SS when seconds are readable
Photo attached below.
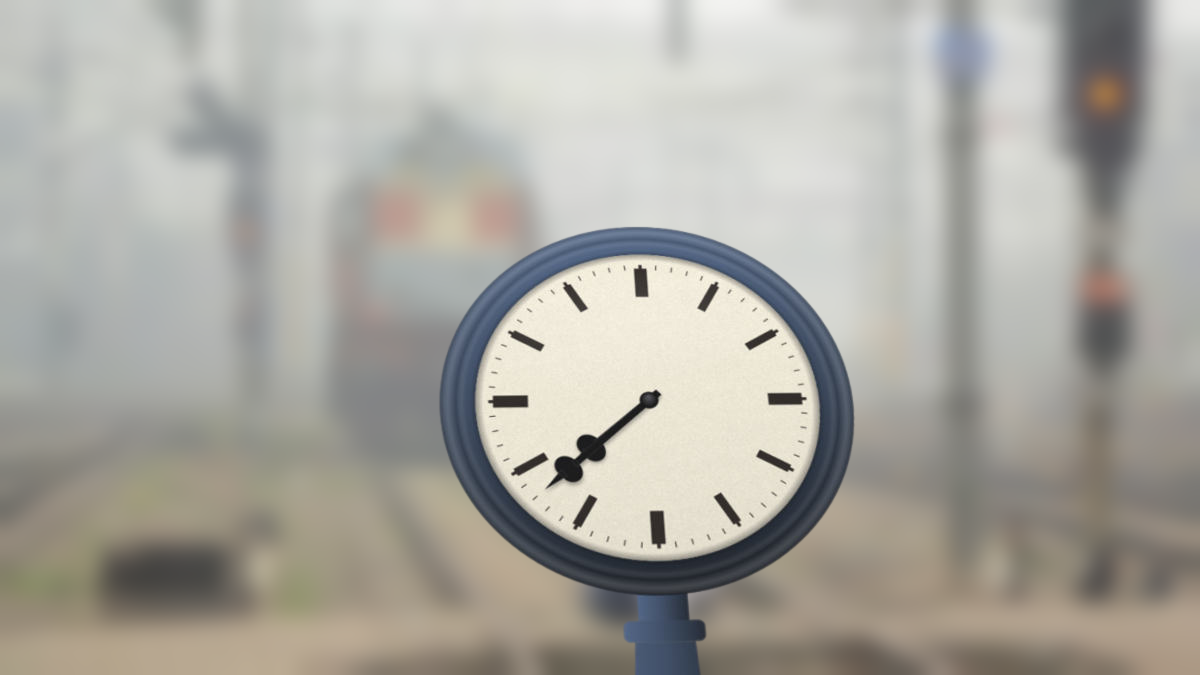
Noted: **7:38**
